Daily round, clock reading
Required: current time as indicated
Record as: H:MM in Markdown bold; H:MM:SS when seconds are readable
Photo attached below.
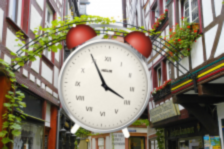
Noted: **3:55**
